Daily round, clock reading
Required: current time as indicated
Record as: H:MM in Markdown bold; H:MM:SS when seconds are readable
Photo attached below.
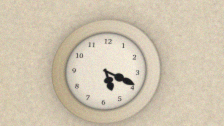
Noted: **5:19**
